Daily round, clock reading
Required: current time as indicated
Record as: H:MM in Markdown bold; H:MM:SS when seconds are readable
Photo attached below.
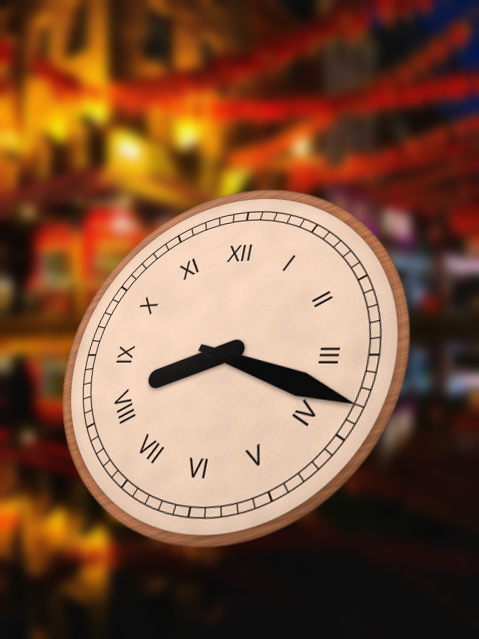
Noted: **8:18**
